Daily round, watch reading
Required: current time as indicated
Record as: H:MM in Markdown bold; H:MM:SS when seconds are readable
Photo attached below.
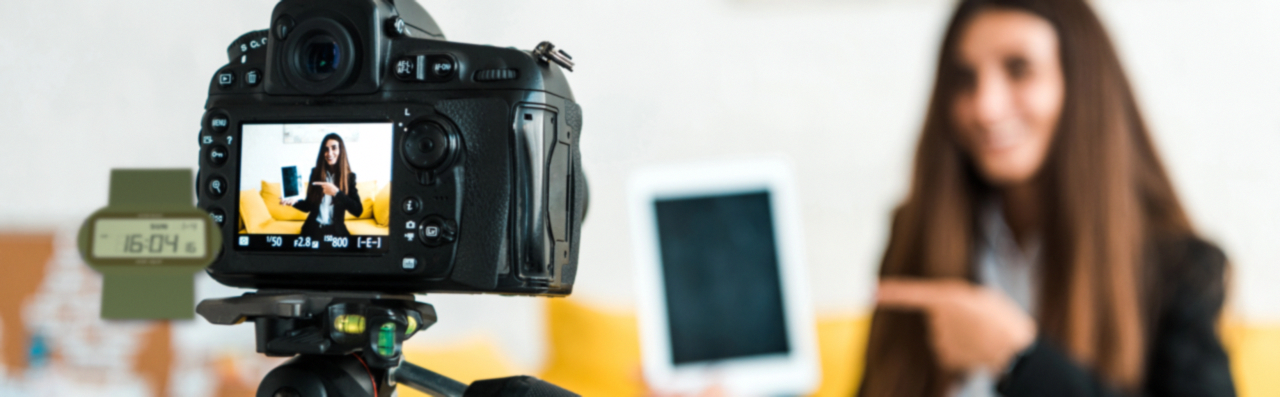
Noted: **16:04**
